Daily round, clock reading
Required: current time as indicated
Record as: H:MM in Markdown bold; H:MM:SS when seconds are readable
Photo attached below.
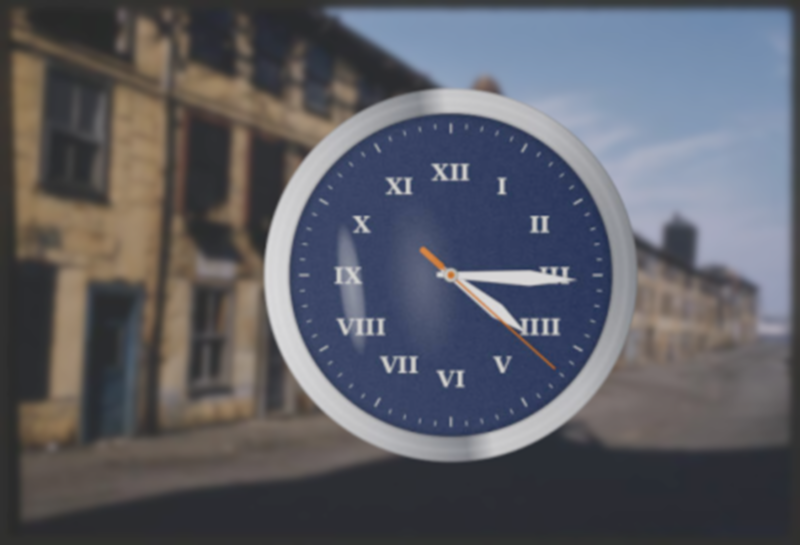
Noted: **4:15:22**
